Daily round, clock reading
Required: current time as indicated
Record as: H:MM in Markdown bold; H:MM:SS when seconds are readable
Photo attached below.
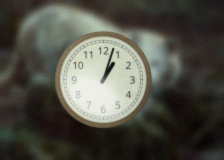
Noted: **1:03**
